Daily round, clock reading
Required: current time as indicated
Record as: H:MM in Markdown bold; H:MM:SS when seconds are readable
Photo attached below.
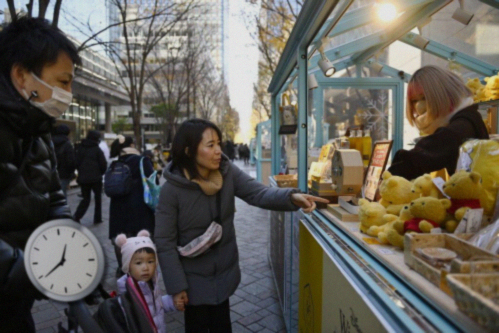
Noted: **12:39**
